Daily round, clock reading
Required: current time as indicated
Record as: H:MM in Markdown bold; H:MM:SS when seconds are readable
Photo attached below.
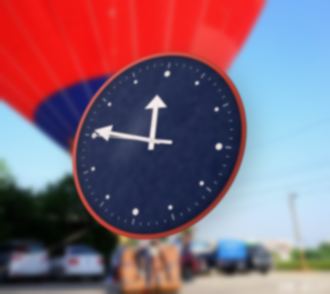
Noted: **11:45:45**
